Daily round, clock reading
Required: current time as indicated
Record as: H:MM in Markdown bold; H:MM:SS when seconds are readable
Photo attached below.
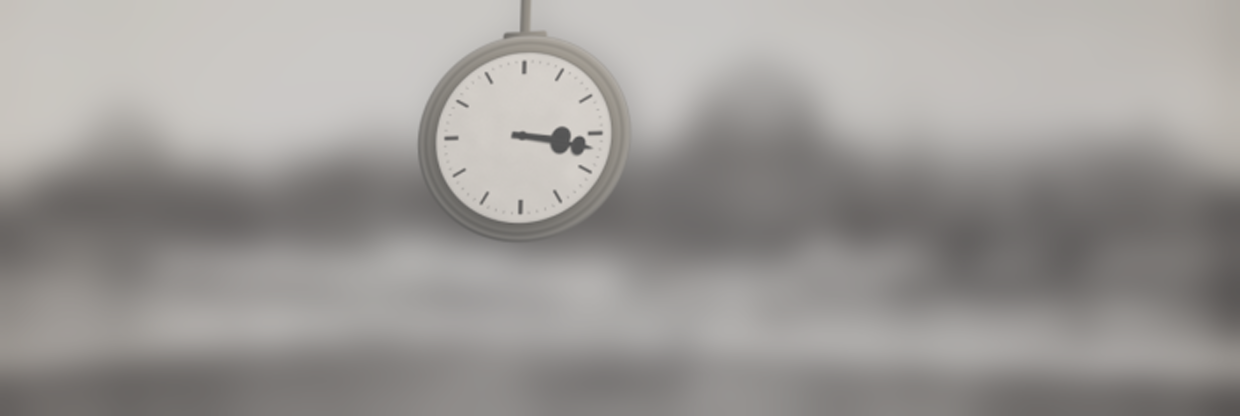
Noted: **3:17**
